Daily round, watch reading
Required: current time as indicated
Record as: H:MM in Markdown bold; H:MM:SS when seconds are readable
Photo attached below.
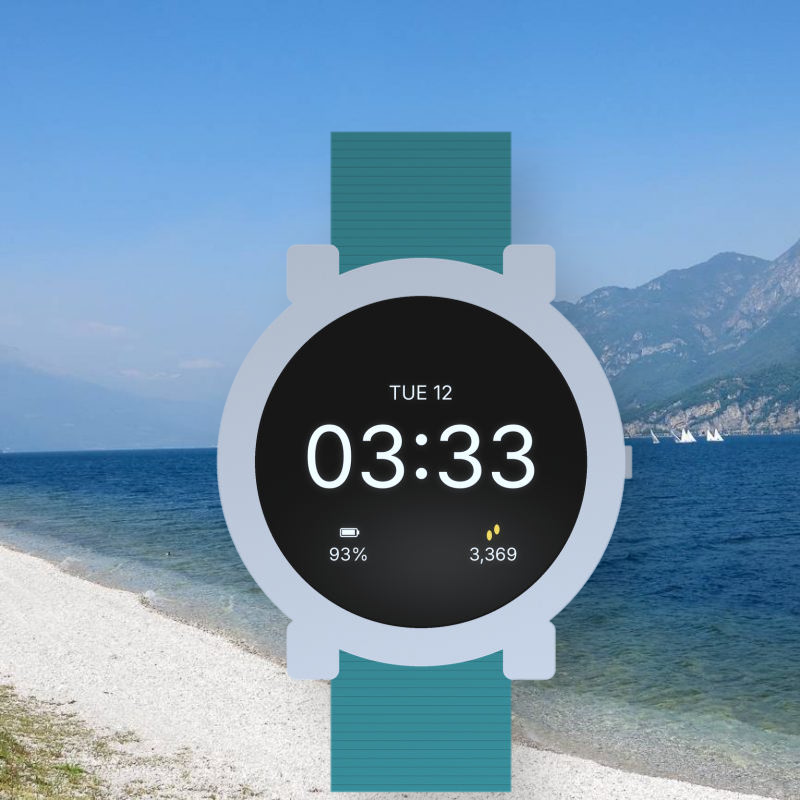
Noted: **3:33**
